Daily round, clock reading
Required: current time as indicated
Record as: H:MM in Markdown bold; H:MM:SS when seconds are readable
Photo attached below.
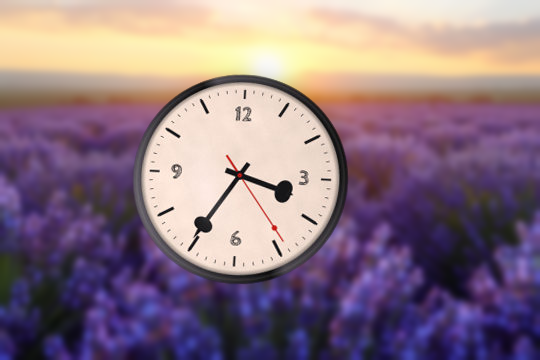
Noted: **3:35:24**
